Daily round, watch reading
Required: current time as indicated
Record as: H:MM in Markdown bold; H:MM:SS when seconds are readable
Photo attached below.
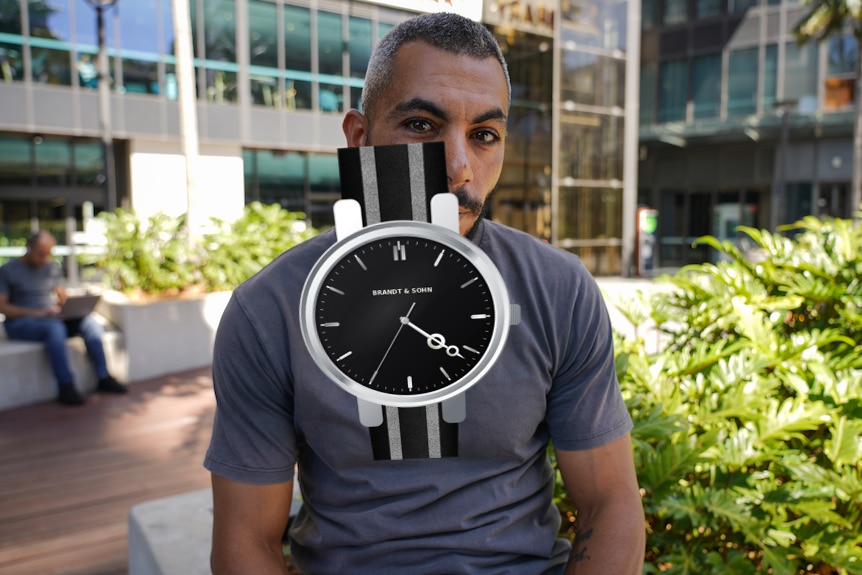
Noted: **4:21:35**
